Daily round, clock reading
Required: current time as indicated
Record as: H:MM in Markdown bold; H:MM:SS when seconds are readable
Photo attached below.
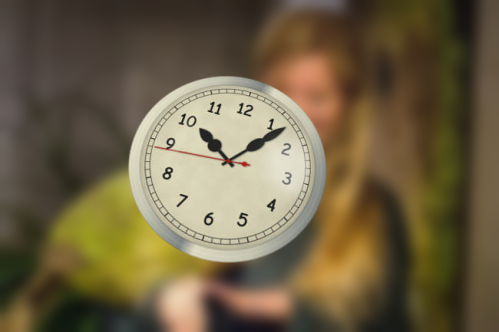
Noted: **10:06:44**
